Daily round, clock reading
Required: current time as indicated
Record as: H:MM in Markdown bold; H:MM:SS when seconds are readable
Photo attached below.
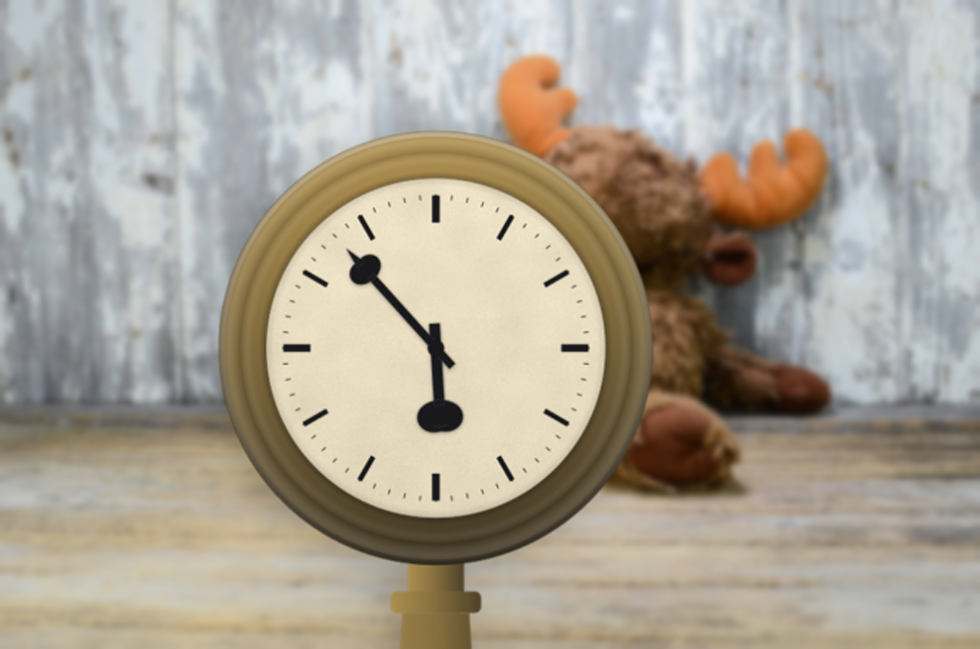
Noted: **5:53**
